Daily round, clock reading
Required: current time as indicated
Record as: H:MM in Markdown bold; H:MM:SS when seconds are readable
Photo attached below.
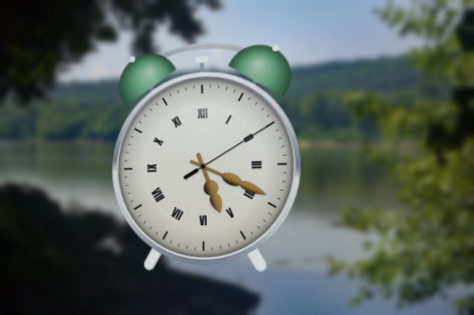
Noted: **5:19:10**
